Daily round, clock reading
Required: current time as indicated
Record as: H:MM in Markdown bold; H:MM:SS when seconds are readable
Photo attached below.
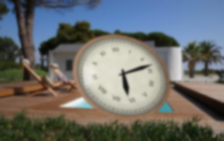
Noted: **6:13**
